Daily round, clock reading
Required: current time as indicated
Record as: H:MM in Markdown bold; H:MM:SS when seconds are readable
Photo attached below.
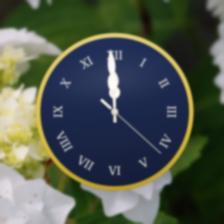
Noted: **11:59:22**
